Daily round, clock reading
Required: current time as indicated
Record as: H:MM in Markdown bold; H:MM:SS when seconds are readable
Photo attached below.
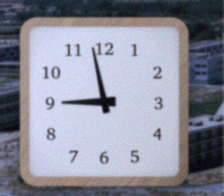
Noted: **8:58**
